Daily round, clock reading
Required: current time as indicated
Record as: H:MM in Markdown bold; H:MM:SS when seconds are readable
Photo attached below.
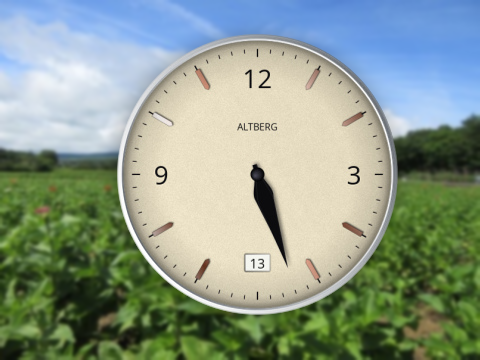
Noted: **5:27**
